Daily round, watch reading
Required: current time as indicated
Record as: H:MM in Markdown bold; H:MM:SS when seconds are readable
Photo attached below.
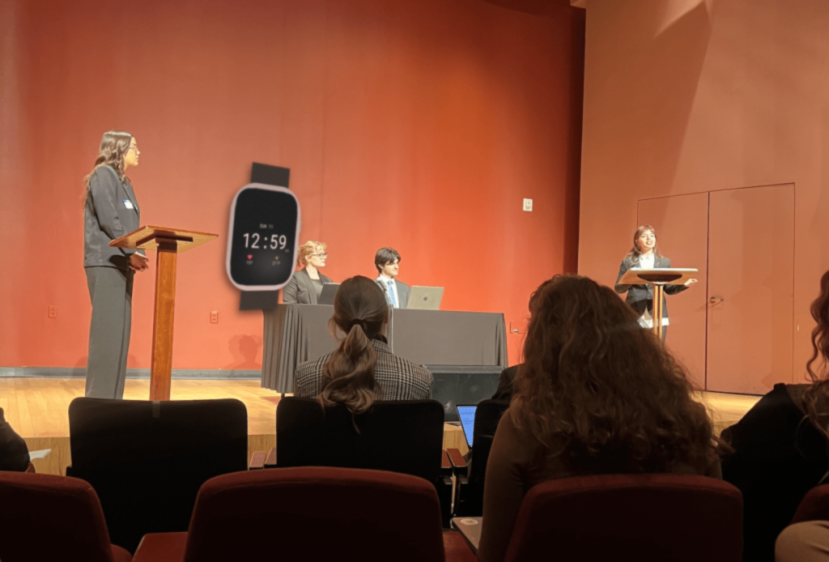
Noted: **12:59**
